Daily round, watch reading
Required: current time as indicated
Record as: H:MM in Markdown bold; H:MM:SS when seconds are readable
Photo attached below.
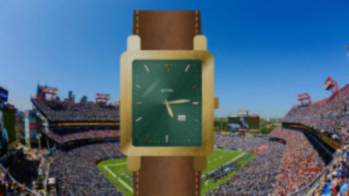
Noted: **5:14**
